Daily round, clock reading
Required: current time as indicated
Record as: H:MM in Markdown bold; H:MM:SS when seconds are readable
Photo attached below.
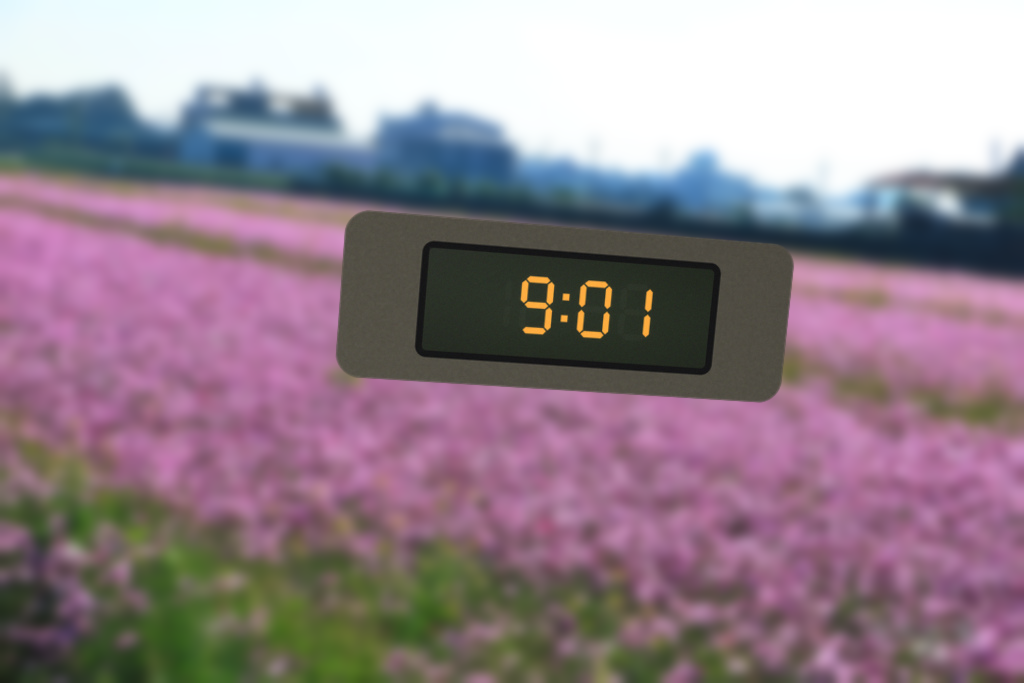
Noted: **9:01**
